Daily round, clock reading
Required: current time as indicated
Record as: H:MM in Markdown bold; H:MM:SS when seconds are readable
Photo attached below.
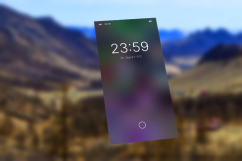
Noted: **23:59**
